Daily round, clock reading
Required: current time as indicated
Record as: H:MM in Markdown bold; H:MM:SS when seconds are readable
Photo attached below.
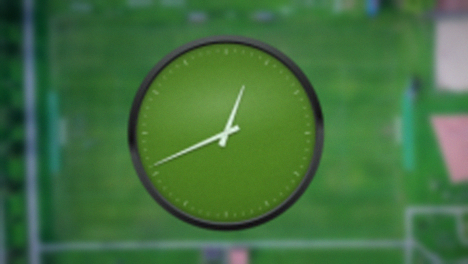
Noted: **12:41**
